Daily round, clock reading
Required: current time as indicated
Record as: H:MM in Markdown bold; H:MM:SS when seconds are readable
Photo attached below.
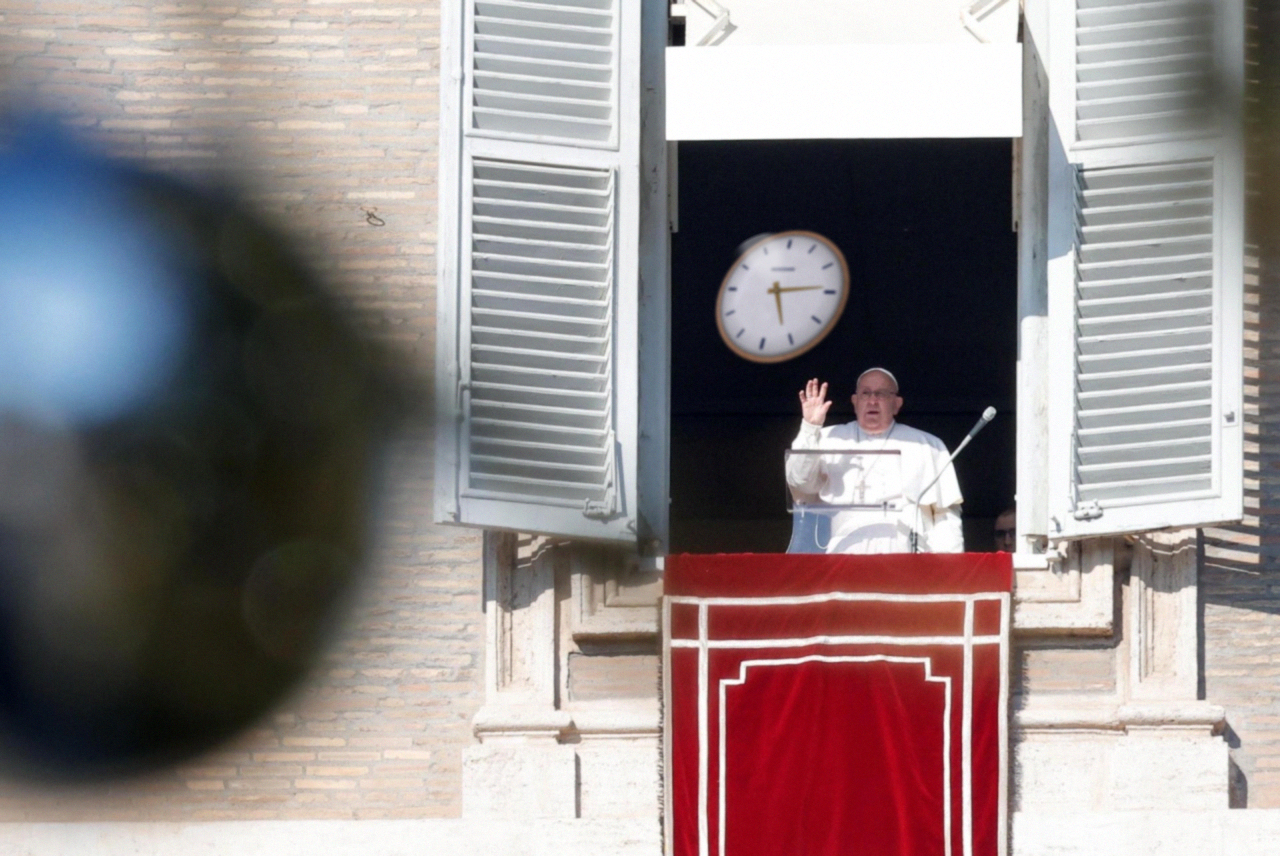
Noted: **5:14**
